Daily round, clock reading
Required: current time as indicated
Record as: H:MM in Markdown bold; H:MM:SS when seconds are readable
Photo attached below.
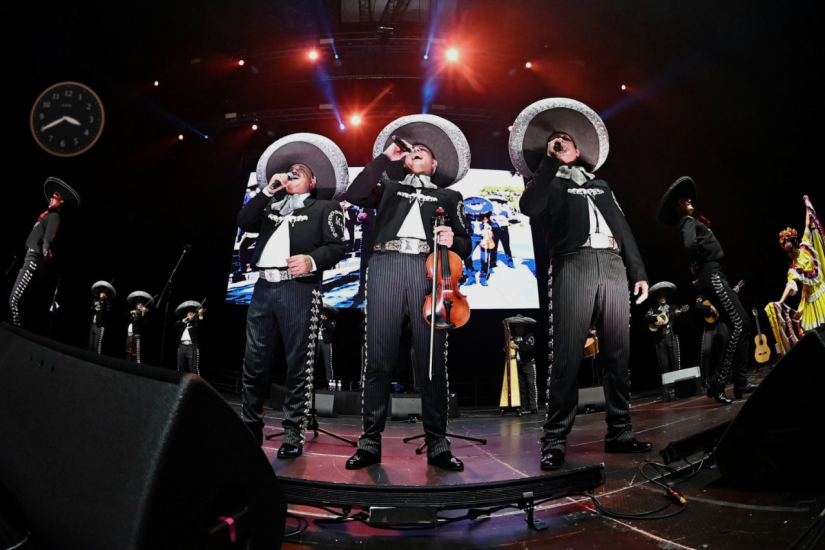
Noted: **3:40**
